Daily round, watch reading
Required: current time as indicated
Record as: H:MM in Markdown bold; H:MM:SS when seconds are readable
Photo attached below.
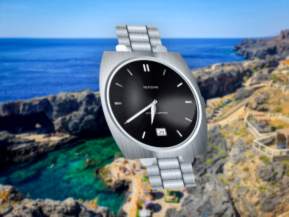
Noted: **6:40**
